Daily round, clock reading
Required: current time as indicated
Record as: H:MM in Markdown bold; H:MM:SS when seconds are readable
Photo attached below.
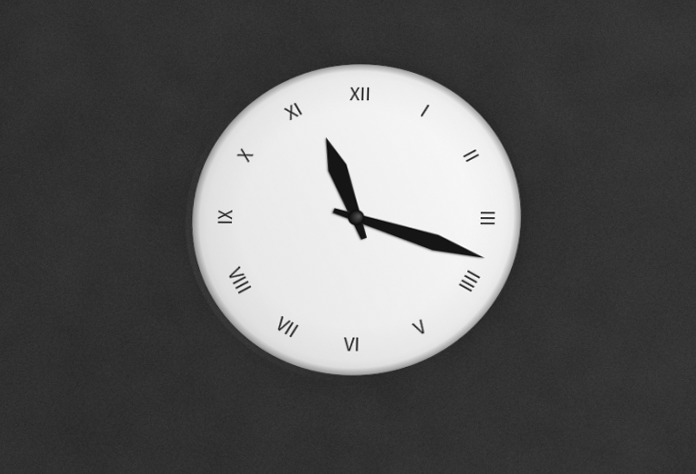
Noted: **11:18**
